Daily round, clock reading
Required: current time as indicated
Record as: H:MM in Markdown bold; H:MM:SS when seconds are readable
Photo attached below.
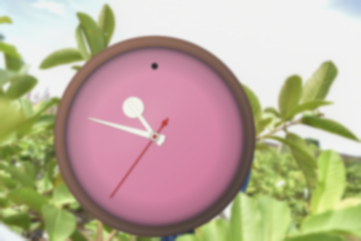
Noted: **10:47:36**
